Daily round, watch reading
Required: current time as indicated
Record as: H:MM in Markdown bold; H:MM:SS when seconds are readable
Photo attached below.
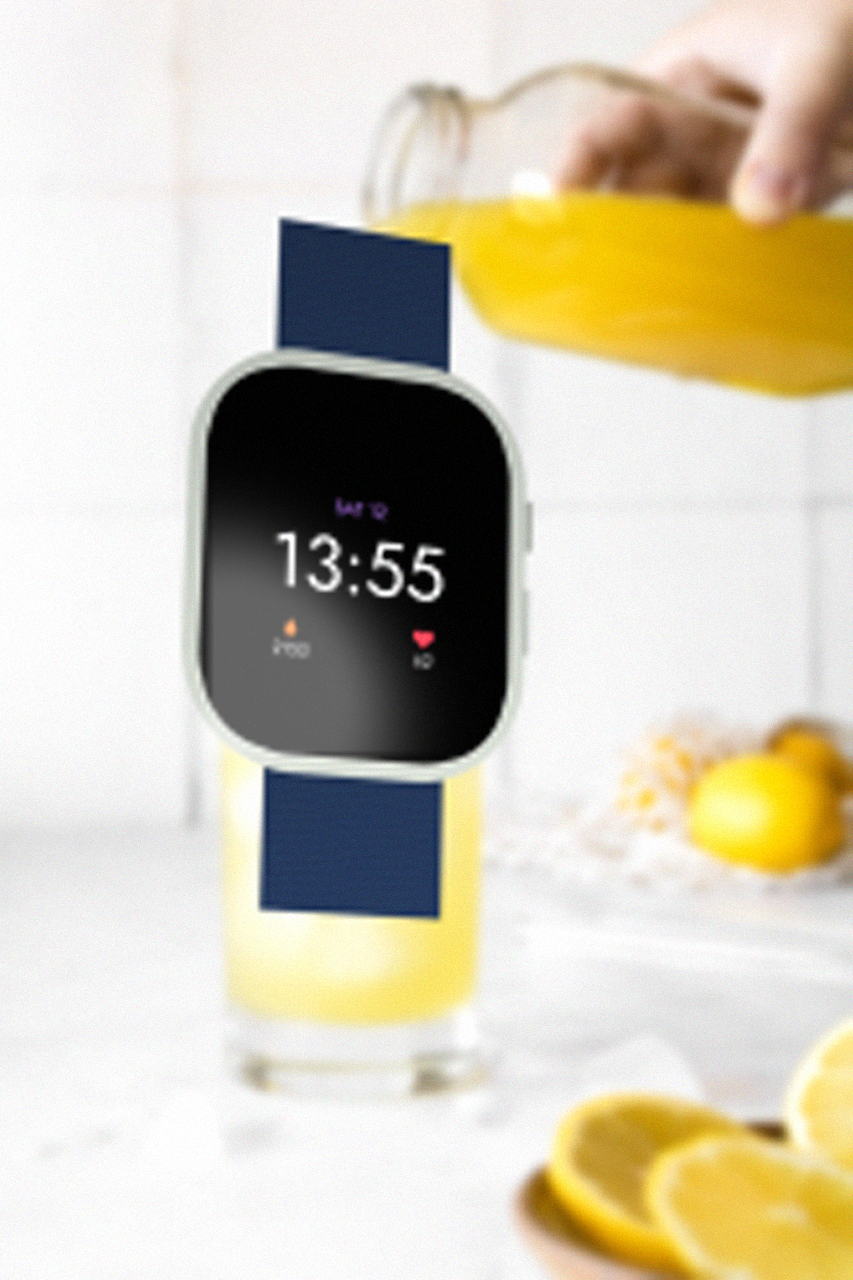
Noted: **13:55**
